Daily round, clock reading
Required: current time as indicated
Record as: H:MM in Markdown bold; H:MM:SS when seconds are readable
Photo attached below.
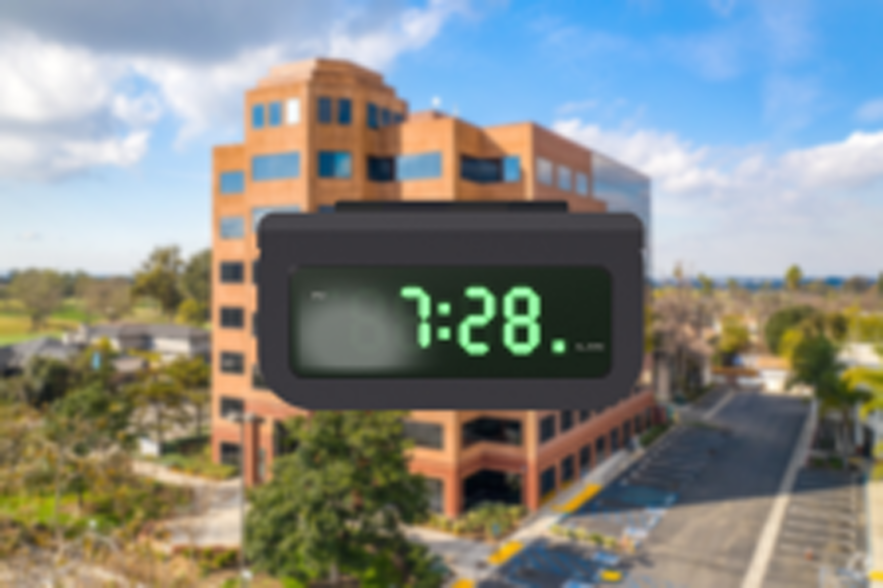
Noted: **7:28**
